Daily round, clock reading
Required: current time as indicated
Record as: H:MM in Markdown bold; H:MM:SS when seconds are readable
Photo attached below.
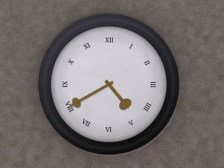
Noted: **4:40**
